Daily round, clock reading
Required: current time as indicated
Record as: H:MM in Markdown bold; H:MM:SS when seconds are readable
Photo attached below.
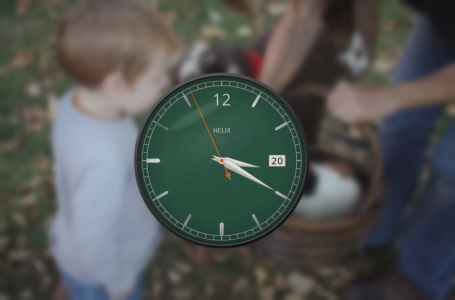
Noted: **3:19:56**
